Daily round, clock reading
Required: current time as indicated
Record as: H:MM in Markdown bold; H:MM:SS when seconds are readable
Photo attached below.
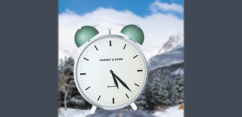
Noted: **5:23**
